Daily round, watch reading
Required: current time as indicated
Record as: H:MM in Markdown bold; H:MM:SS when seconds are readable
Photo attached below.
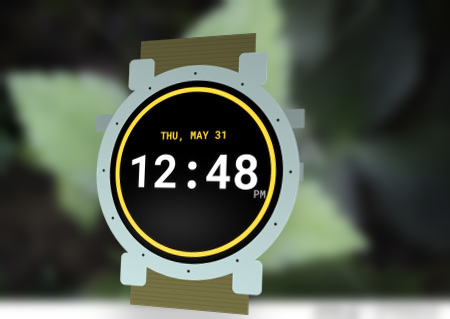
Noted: **12:48**
